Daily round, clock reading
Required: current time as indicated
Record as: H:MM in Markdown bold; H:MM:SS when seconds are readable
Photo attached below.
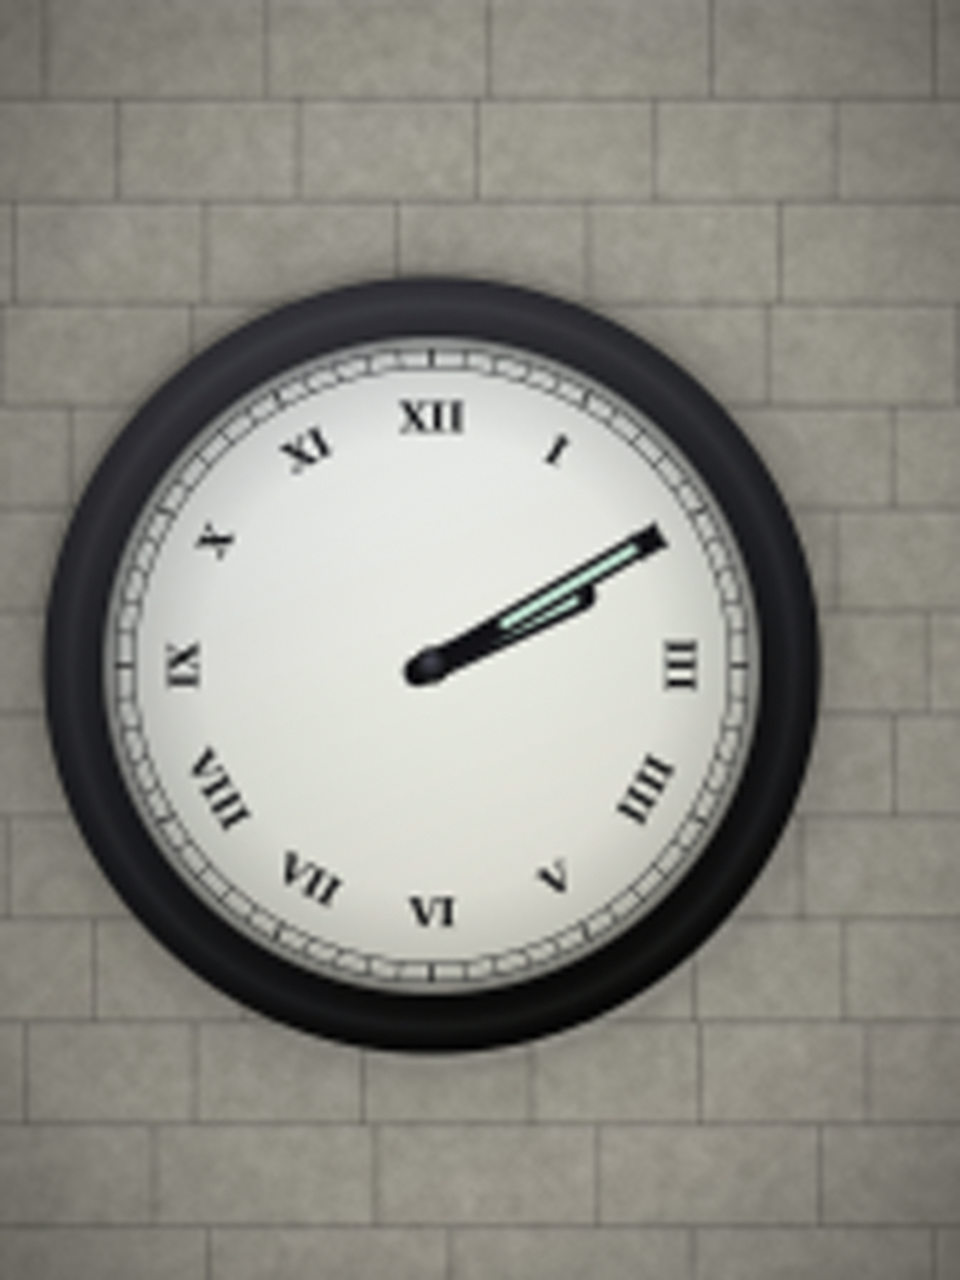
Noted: **2:10**
